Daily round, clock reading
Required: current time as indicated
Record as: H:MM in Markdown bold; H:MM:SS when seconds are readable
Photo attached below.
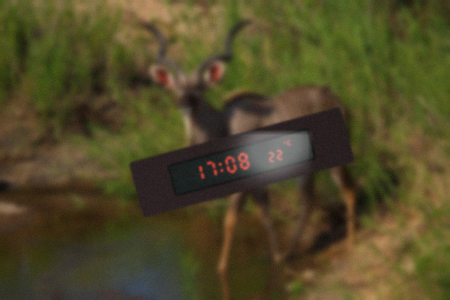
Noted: **17:08**
